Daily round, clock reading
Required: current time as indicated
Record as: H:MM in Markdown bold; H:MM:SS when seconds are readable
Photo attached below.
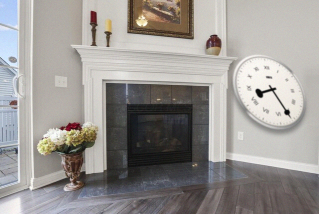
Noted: **8:26**
